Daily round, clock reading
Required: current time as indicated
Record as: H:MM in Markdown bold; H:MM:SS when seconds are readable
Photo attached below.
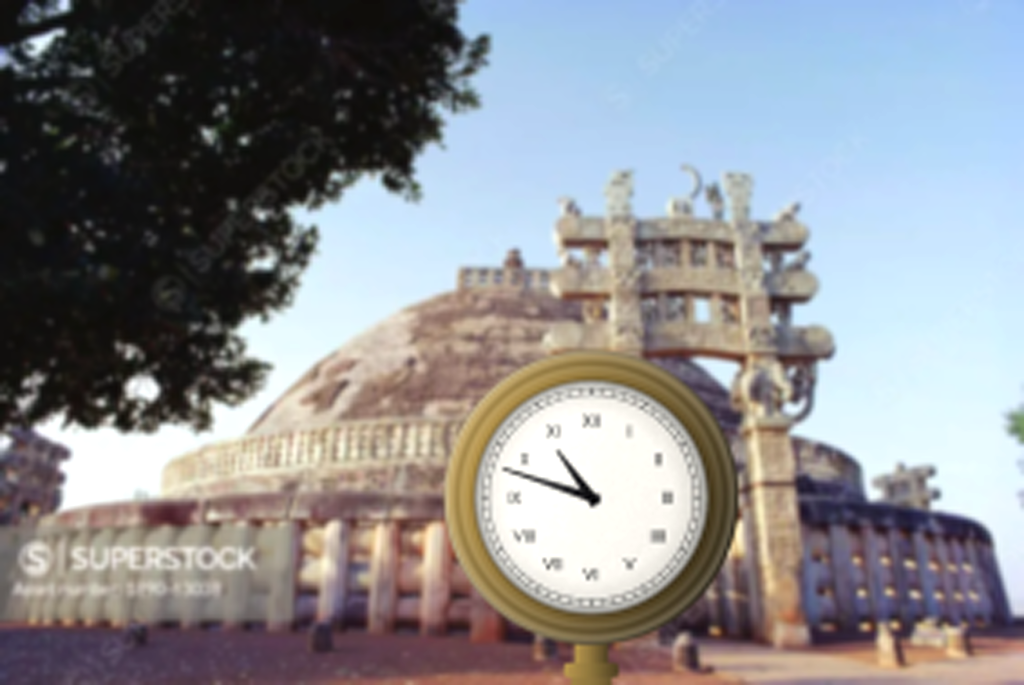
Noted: **10:48**
